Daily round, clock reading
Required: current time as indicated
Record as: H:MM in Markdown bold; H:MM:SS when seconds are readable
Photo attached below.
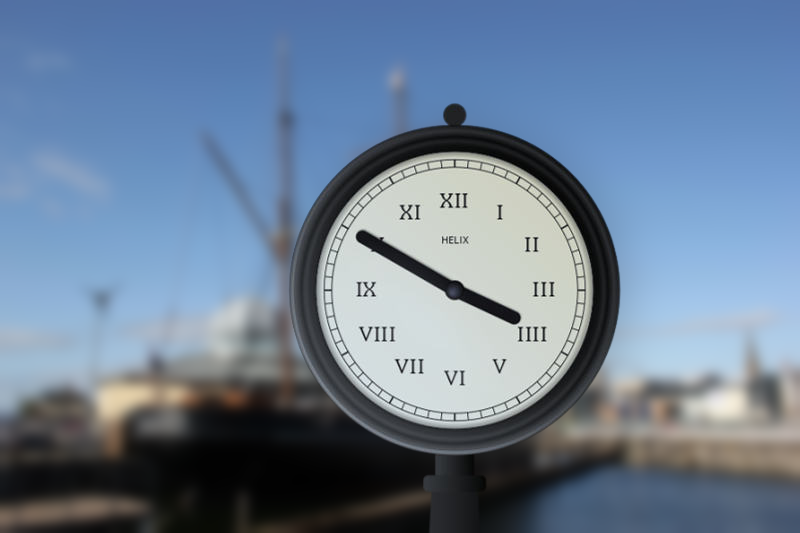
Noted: **3:50**
